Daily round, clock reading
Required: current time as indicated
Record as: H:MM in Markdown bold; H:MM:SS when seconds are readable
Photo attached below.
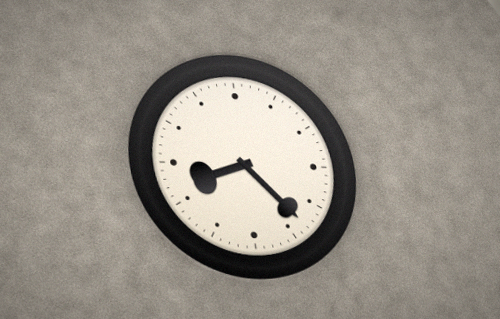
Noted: **8:23**
